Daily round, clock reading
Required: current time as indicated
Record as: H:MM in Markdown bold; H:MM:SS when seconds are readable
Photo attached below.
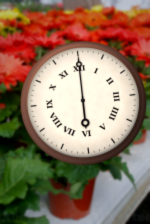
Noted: **6:00**
